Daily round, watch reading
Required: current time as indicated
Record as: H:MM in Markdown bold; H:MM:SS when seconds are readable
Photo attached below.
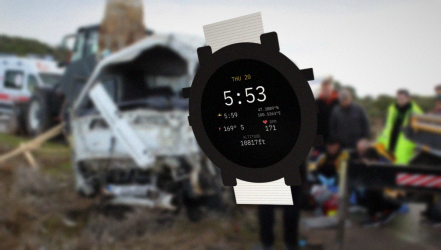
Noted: **5:53**
